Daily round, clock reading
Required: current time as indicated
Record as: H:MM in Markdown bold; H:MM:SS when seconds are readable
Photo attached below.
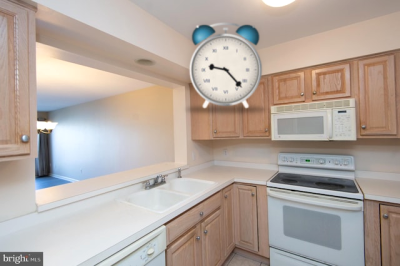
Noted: **9:23**
